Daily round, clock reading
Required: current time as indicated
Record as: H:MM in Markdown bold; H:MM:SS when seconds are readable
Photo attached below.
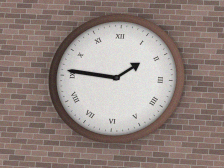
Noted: **1:46**
